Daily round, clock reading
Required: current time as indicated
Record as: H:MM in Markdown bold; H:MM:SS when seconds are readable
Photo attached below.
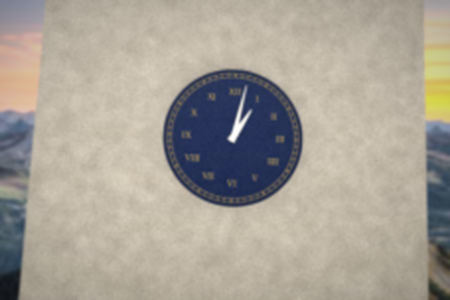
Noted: **1:02**
